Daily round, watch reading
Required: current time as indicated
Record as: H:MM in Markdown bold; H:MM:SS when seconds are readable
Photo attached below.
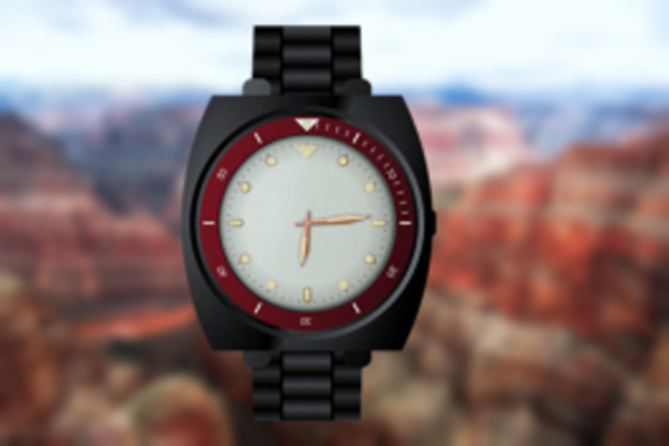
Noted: **6:14**
